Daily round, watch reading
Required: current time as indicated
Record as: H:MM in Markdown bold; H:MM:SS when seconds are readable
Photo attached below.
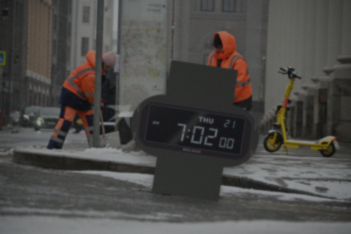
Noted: **7:02:00**
